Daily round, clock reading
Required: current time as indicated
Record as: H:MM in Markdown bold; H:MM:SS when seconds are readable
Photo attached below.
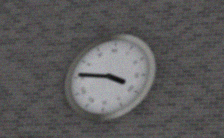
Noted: **3:46**
